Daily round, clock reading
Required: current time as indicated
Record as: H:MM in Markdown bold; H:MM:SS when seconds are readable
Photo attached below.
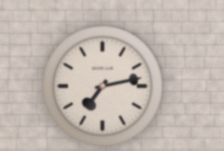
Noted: **7:13**
